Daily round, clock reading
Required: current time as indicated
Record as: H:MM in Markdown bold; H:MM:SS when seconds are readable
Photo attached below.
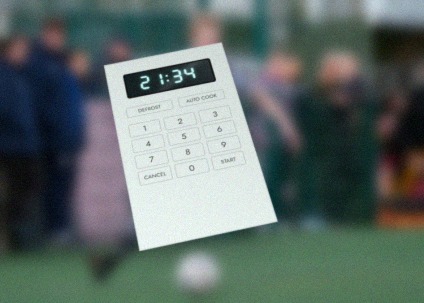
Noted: **21:34**
